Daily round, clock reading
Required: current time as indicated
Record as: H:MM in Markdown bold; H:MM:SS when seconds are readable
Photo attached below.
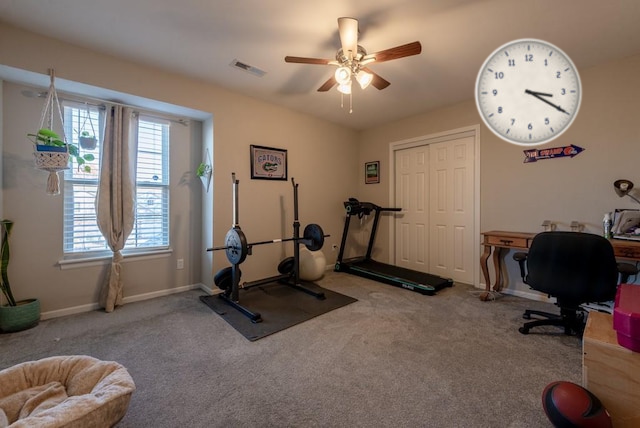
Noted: **3:20**
